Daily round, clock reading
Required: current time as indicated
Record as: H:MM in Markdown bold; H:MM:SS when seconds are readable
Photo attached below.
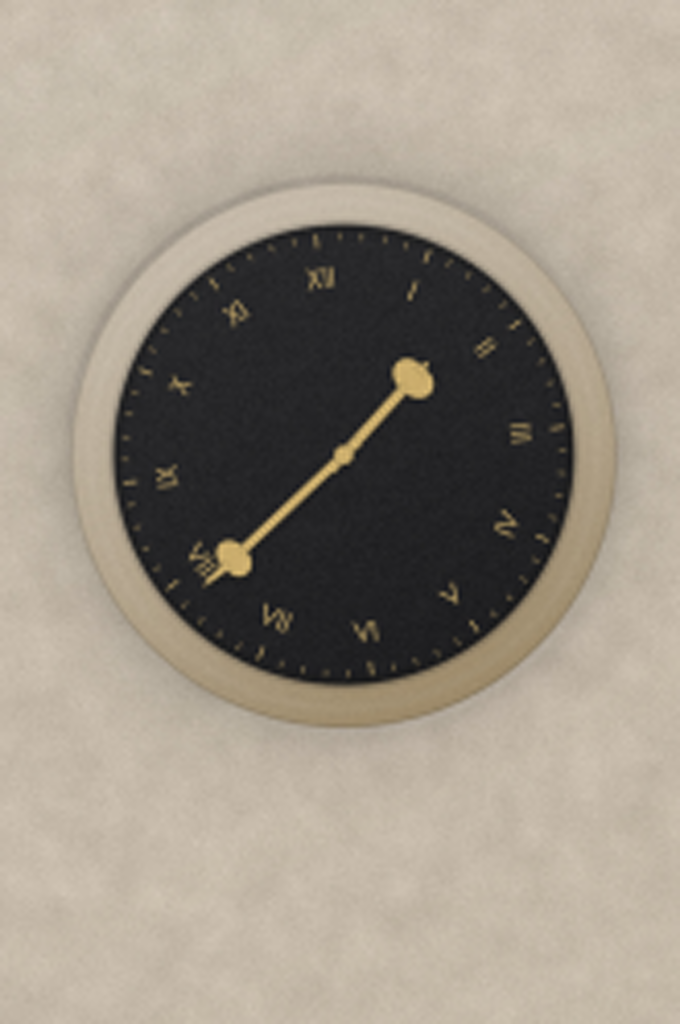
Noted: **1:39**
